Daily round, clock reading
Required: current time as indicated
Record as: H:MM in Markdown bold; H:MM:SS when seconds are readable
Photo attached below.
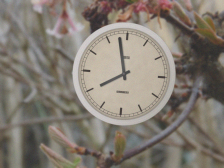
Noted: **7:58**
